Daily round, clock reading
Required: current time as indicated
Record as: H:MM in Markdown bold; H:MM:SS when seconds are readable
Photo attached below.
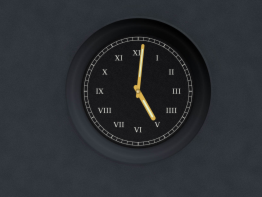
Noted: **5:01**
